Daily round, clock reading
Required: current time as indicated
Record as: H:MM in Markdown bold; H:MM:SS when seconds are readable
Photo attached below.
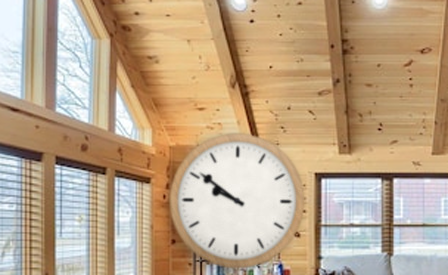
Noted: **9:51**
